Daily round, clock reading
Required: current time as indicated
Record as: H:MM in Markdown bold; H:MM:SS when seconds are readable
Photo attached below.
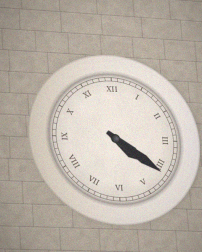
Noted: **4:21**
